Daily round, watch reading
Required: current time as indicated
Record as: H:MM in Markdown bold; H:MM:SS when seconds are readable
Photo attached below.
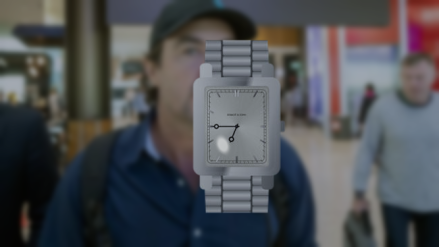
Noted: **6:45**
